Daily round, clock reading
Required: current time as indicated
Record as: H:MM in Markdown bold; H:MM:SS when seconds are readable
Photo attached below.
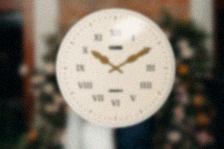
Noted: **10:10**
